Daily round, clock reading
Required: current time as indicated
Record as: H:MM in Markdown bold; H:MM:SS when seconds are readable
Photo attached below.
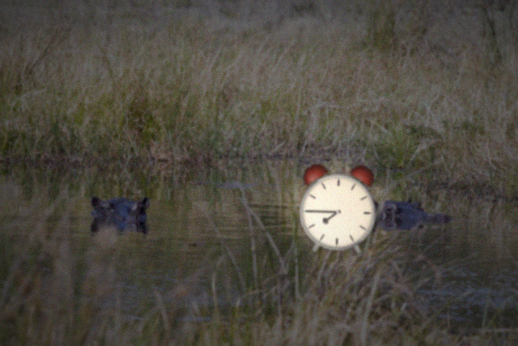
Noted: **7:45**
